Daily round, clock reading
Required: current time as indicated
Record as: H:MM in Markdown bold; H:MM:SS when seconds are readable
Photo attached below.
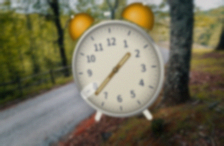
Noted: **1:38**
